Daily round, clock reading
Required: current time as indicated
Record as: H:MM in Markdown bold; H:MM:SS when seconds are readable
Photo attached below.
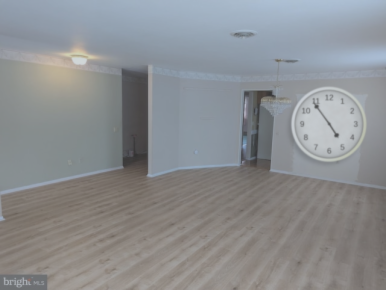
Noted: **4:54**
